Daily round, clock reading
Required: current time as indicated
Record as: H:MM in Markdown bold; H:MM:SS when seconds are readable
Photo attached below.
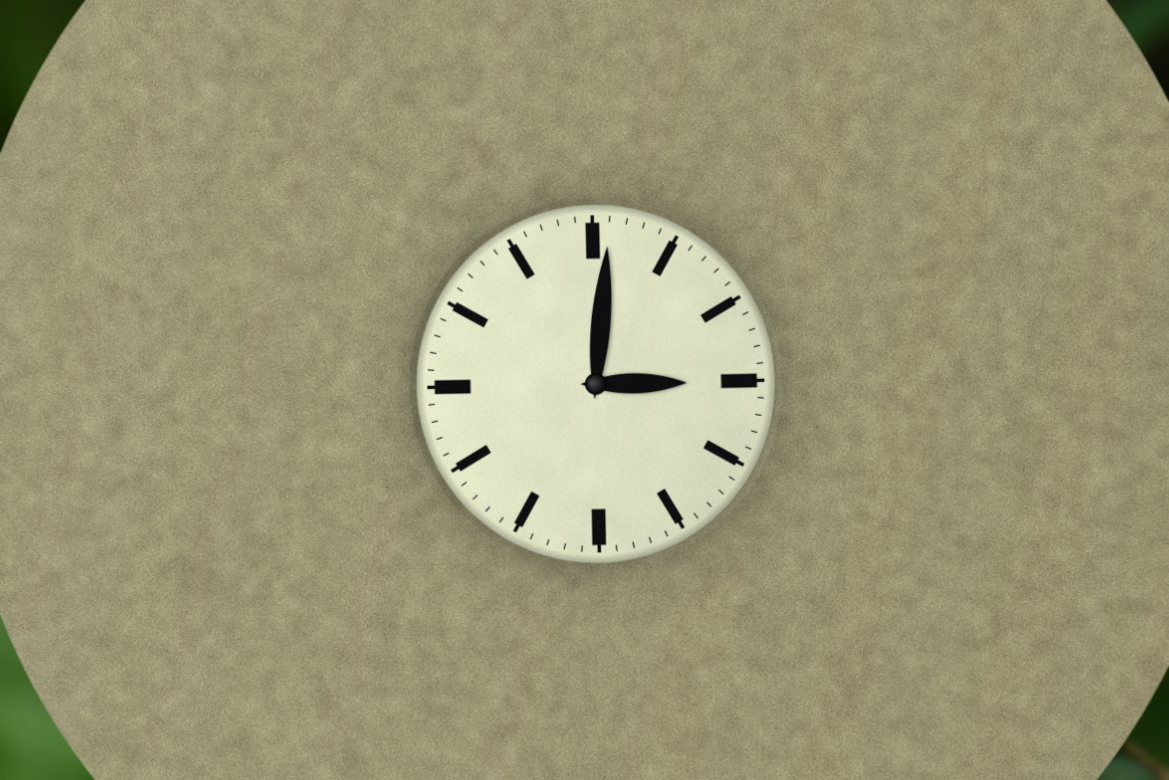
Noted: **3:01**
